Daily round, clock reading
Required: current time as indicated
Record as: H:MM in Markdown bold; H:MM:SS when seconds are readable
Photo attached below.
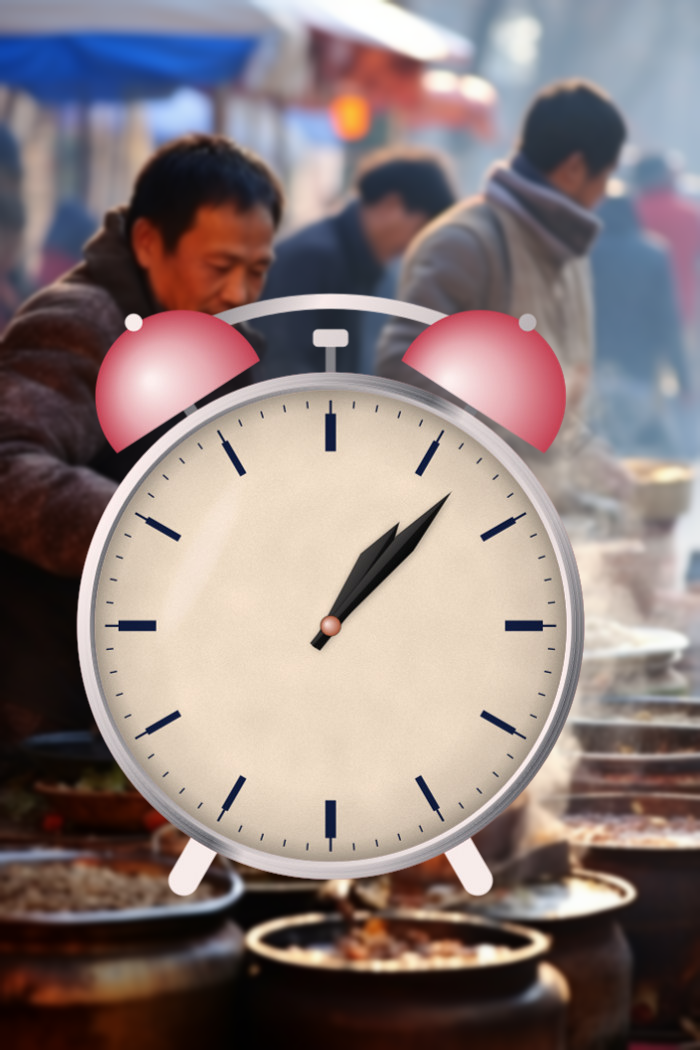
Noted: **1:07**
